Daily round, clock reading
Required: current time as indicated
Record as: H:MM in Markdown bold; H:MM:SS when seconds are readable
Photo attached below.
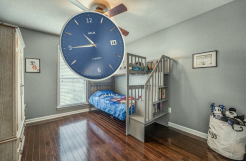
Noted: **10:45**
